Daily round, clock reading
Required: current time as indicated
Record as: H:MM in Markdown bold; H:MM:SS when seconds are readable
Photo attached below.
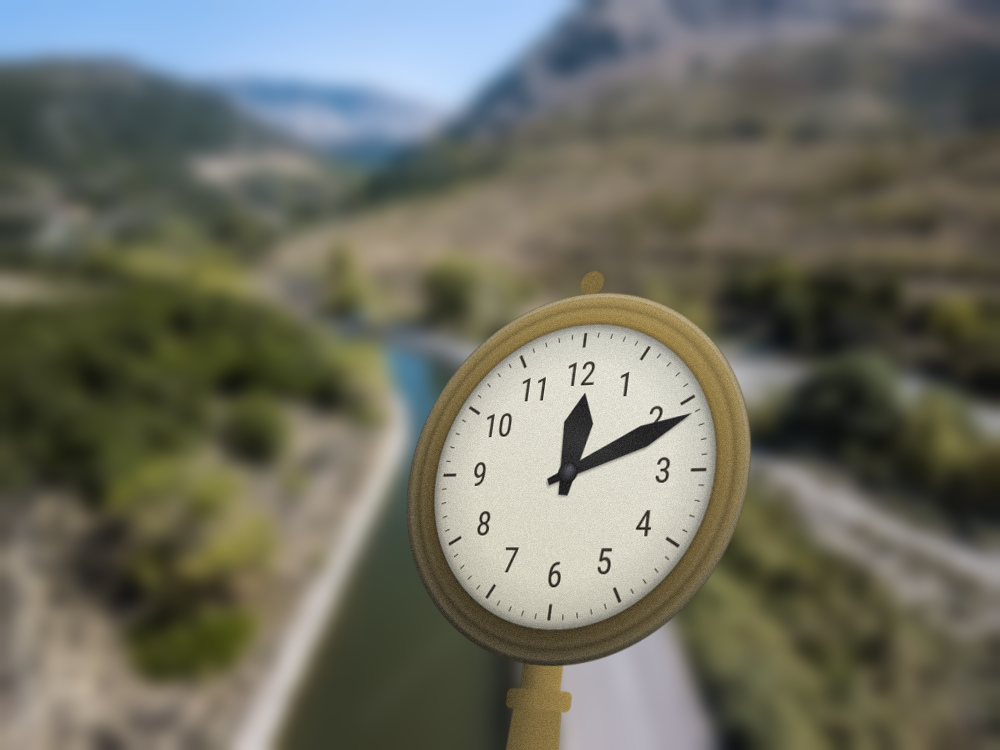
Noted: **12:11**
